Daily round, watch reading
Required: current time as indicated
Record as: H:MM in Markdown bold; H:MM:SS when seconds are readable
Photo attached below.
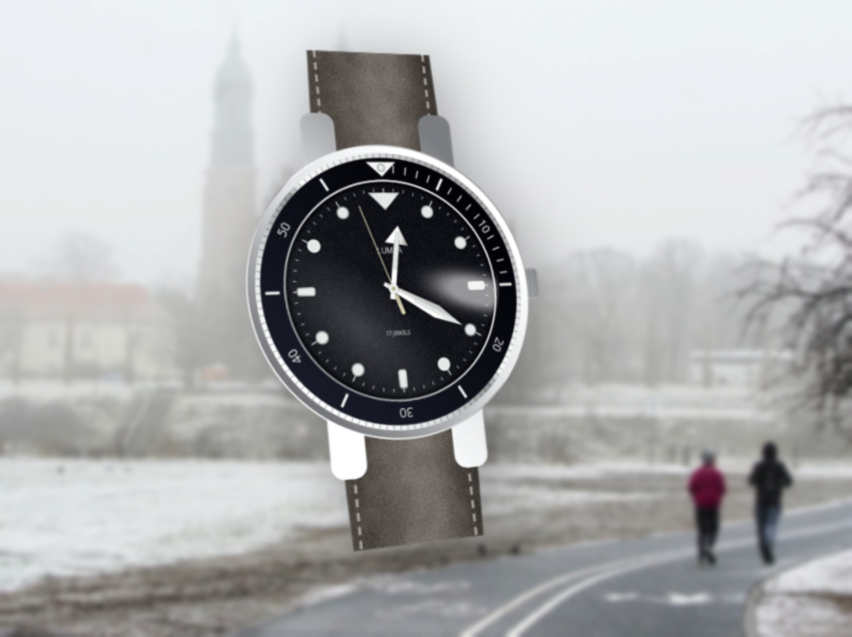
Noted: **12:19:57**
